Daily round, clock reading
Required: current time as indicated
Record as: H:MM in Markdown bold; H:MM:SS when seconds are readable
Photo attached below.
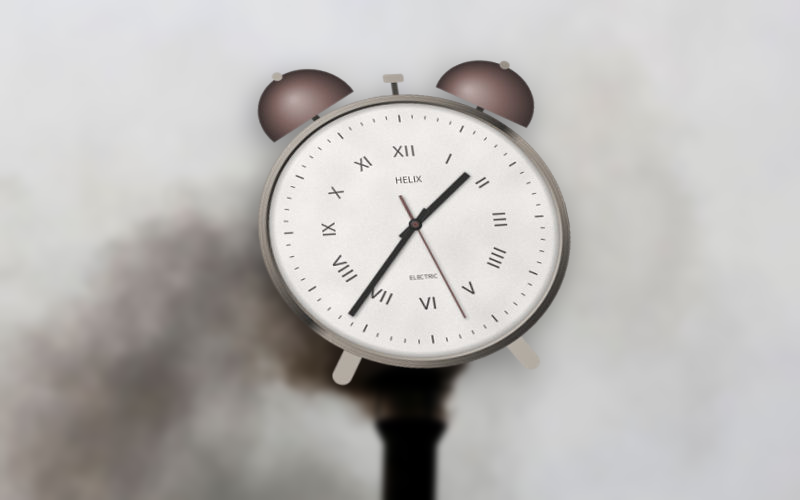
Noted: **1:36:27**
